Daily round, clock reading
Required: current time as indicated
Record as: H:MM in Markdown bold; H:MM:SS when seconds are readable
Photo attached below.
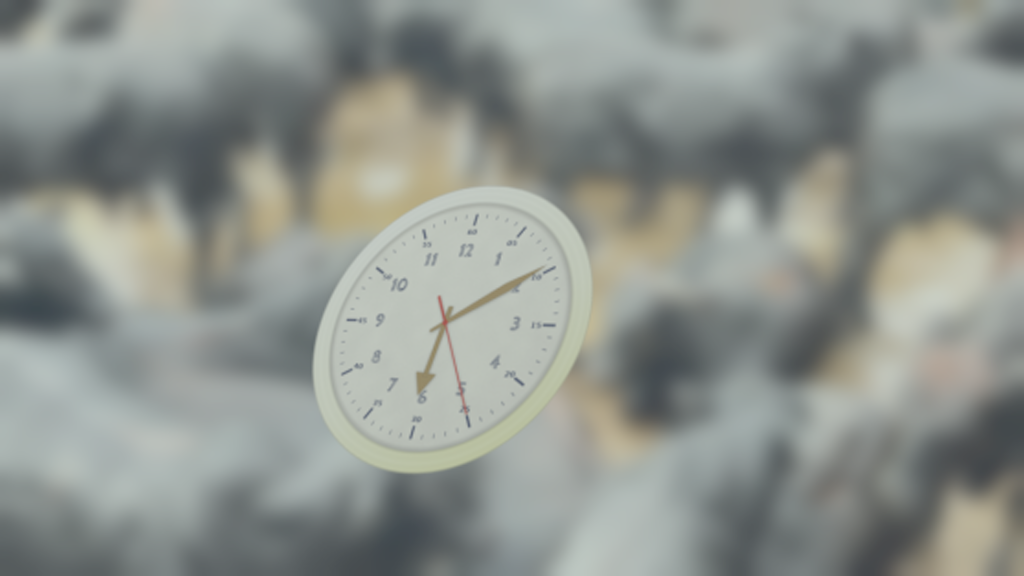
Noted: **6:09:25**
